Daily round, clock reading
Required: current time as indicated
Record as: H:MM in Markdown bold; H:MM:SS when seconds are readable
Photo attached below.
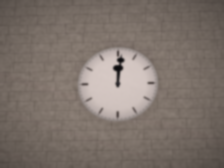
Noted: **12:01**
